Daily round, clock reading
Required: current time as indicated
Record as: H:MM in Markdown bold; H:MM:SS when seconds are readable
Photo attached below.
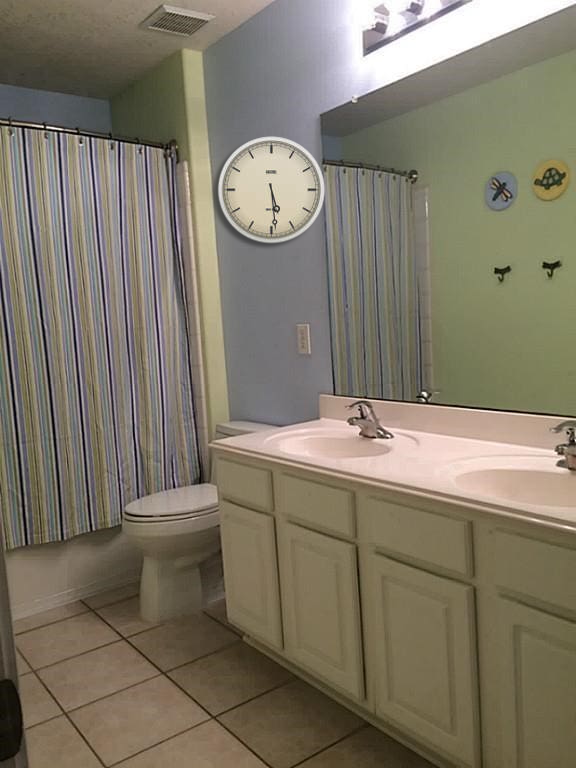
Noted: **5:29**
